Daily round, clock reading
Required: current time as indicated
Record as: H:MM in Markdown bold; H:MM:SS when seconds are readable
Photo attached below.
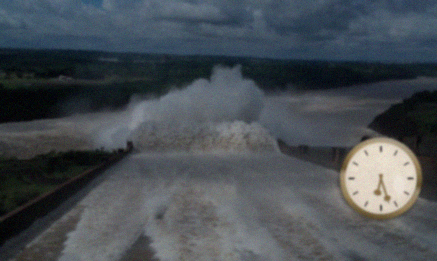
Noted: **6:27**
